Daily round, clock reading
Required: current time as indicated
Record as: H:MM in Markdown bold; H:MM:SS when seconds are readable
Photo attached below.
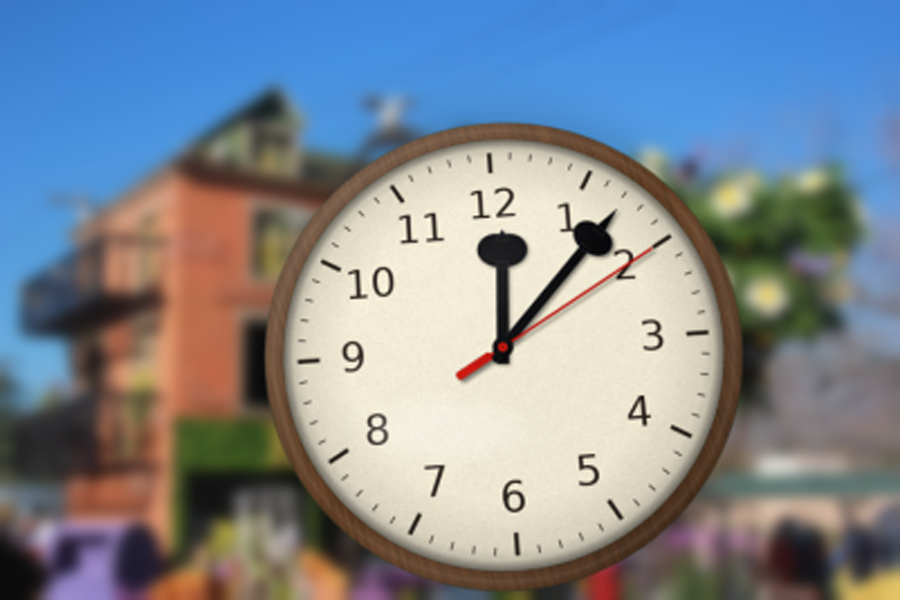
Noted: **12:07:10**
